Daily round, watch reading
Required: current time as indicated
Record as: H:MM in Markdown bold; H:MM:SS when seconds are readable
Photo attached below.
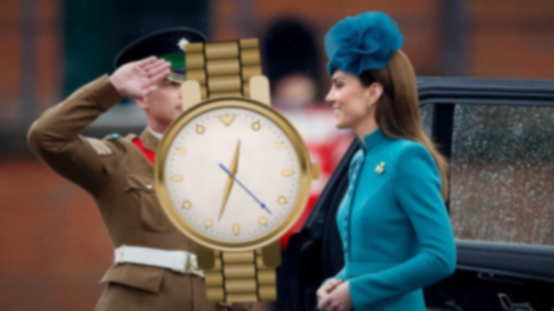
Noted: **12:33:23**
